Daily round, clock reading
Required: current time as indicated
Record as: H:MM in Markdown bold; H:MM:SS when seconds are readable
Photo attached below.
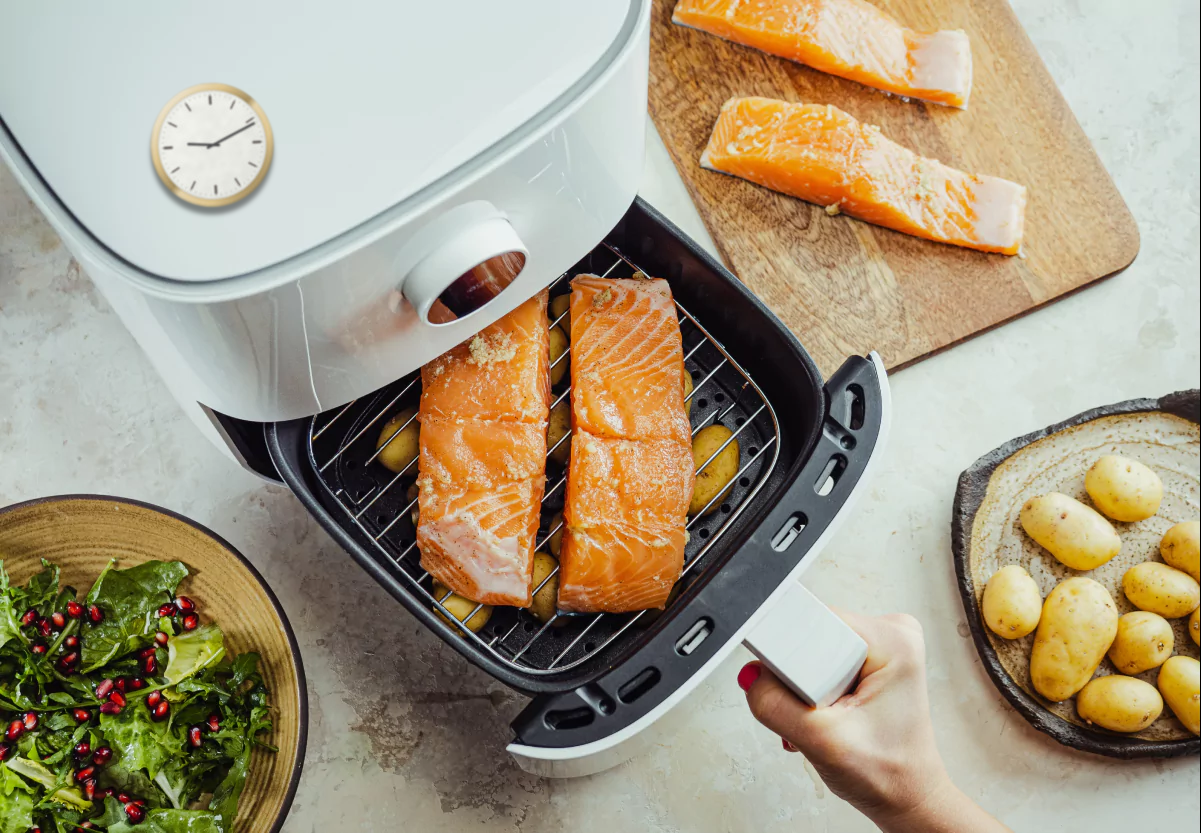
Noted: **9:11**
